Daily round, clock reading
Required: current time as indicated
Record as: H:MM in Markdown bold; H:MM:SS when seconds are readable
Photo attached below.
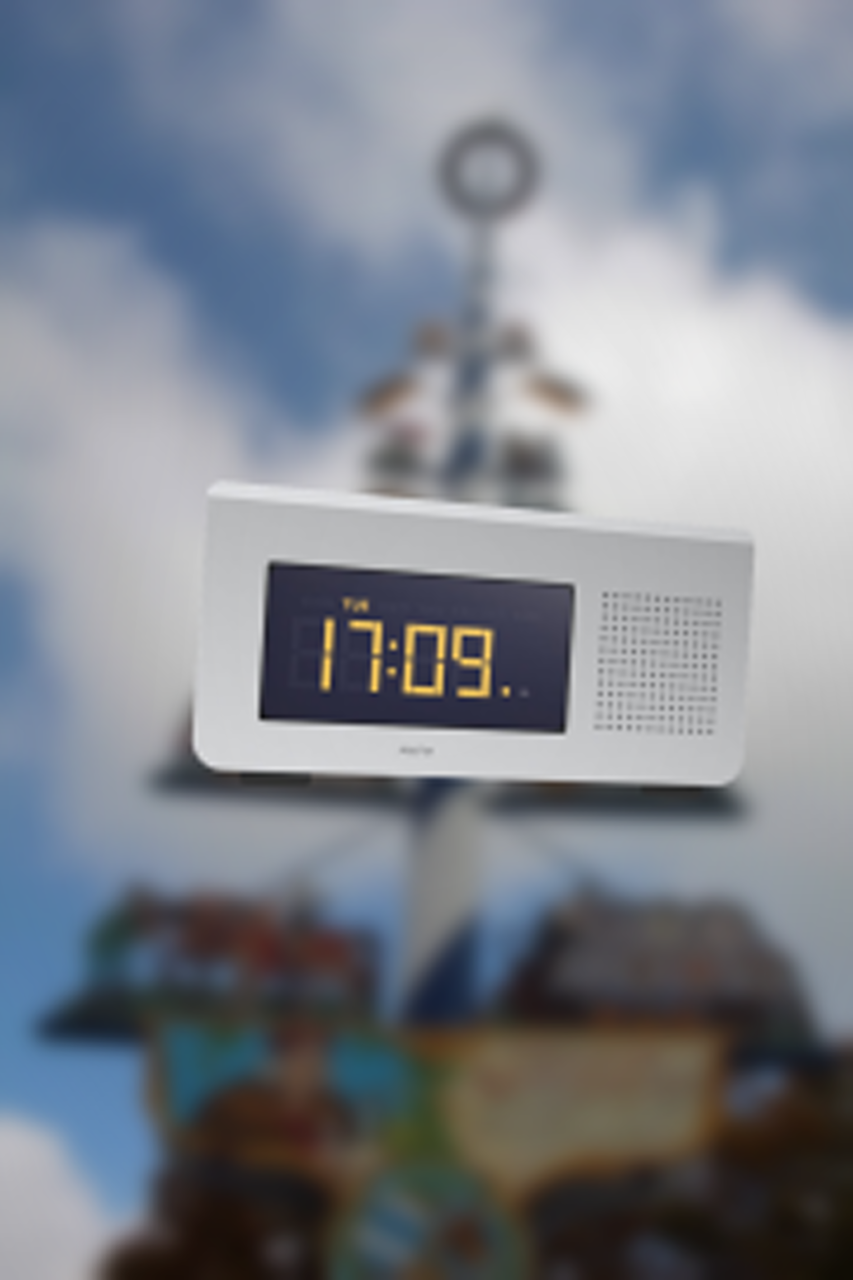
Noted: **17:09**
